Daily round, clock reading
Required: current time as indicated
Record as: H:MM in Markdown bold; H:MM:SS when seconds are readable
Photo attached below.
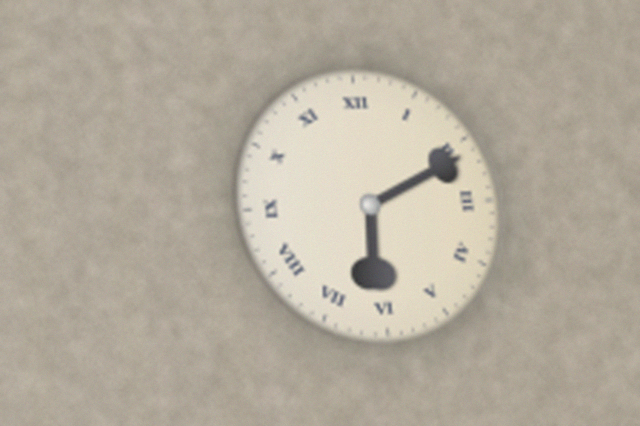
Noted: **6:11**
